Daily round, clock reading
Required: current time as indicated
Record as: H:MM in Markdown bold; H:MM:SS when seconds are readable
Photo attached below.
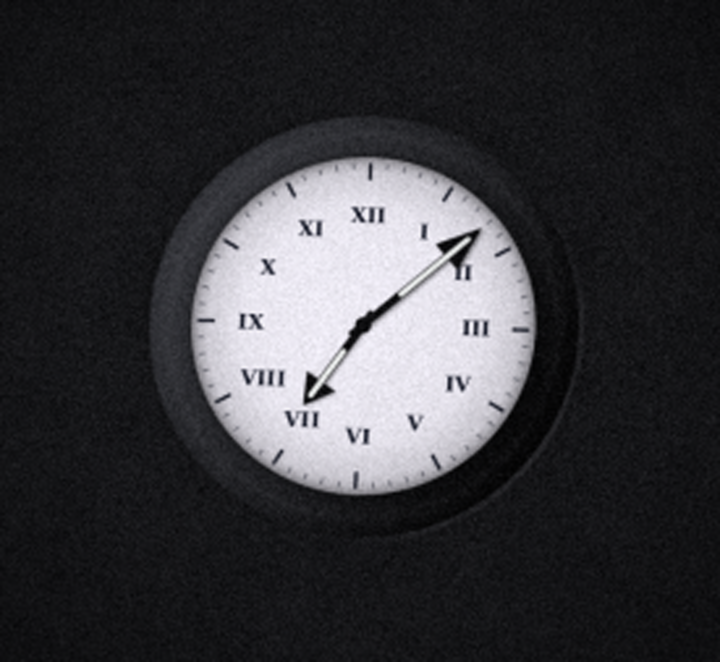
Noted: **7:08**
